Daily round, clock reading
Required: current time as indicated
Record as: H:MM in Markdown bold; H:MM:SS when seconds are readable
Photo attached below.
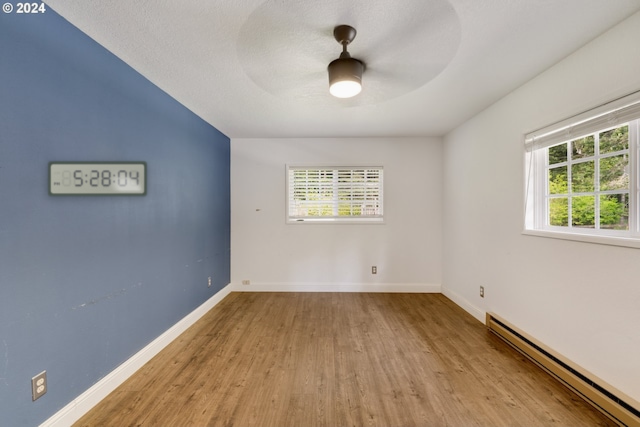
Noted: **5:28:04**
